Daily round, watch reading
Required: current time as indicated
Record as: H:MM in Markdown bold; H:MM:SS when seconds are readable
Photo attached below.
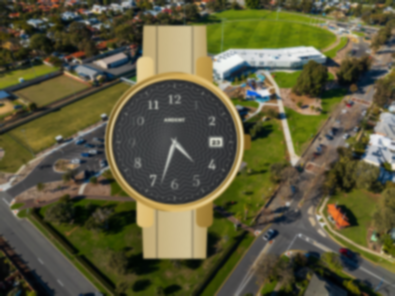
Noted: **4:33**
